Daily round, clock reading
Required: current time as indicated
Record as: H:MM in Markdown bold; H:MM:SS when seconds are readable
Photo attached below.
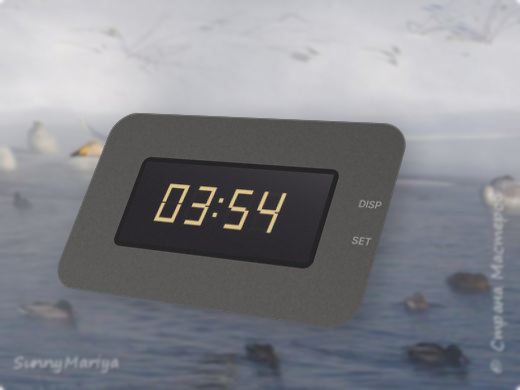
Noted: **3:54**
